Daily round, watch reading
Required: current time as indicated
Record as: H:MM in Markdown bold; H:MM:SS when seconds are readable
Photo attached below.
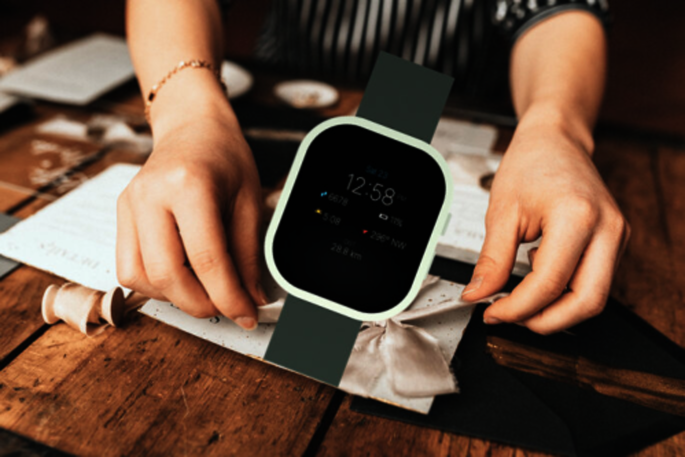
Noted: **12:58**
